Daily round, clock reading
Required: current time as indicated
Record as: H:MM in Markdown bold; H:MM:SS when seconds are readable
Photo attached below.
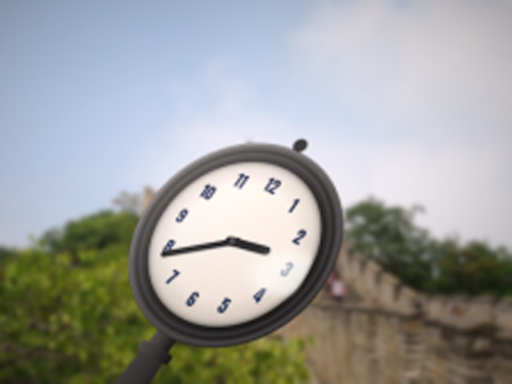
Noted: **2:39**
